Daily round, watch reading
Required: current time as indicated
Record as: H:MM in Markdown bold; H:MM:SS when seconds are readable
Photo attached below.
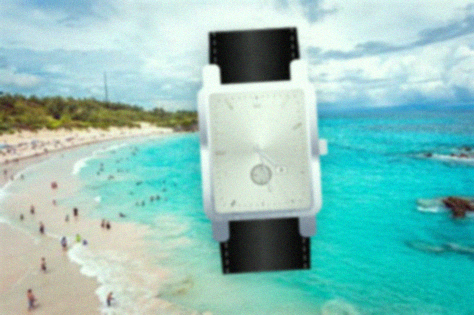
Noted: **4:28**
